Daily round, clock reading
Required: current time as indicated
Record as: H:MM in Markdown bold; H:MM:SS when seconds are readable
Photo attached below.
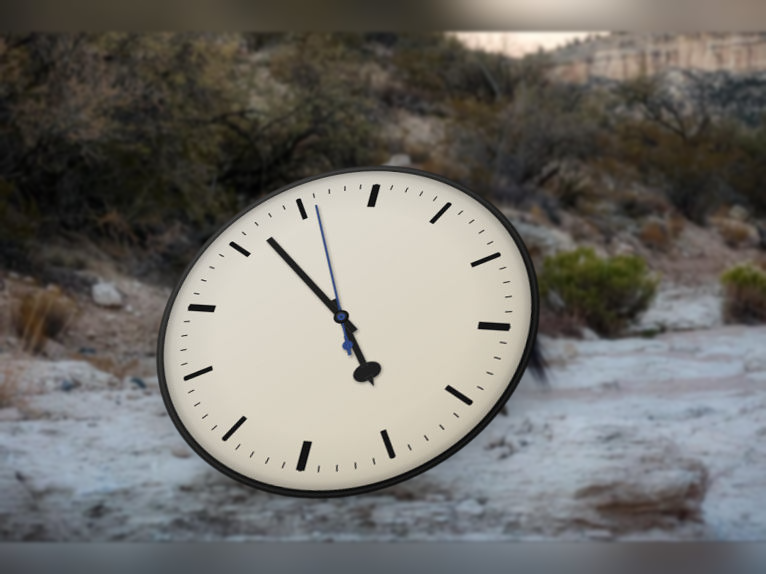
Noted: **4:51:56**
